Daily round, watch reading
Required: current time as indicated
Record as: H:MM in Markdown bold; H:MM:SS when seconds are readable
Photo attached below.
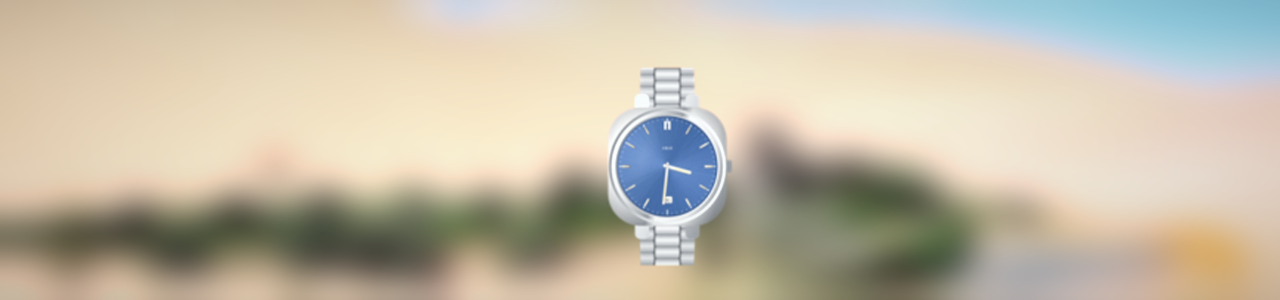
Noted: **3:31**
